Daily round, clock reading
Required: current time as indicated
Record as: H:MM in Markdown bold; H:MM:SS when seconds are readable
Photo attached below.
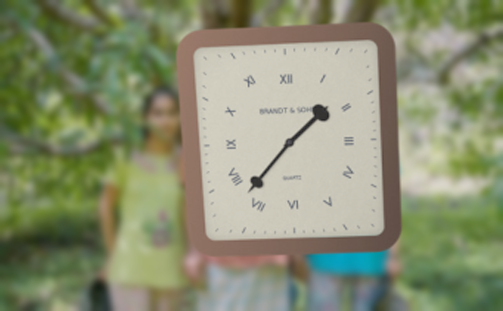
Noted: **1:37**
